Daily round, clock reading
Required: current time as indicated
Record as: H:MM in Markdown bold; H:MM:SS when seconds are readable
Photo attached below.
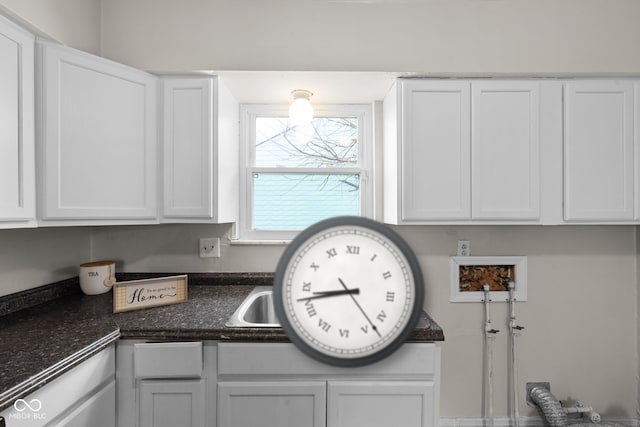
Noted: **8:42:23**
